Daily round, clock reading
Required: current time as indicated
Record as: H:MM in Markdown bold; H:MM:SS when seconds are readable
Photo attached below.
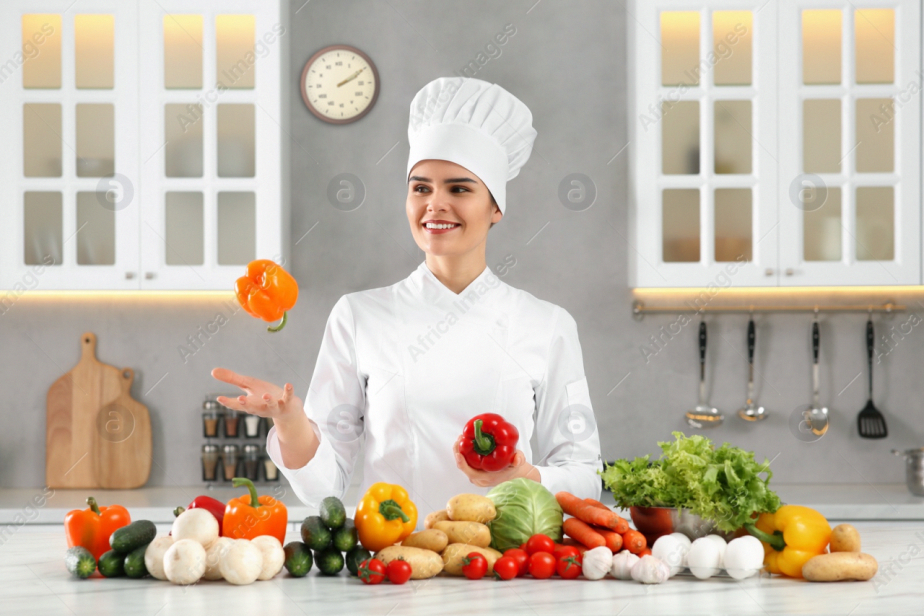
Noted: **2:10**
